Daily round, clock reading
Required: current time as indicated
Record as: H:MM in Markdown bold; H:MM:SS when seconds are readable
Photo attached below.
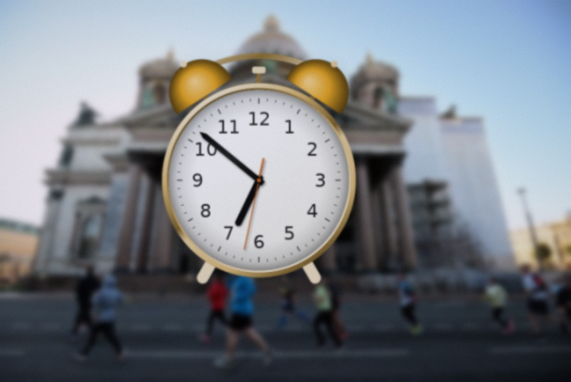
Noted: **6:51:32**
